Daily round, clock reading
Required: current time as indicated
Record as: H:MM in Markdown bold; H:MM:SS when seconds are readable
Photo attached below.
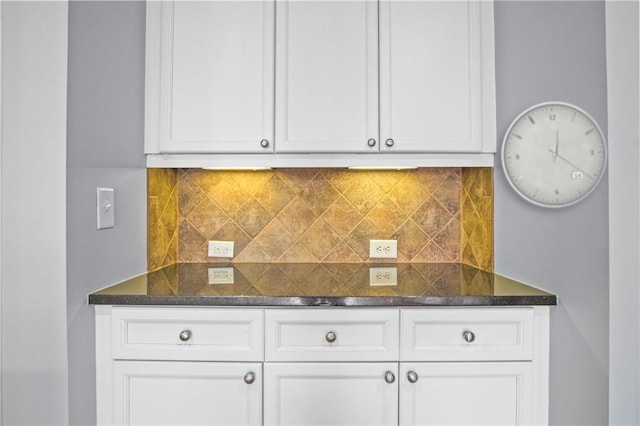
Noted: **12:21**
